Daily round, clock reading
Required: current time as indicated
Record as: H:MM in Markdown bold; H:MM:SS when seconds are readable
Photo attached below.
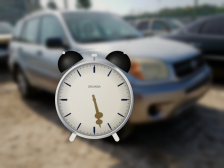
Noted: **5:28**
